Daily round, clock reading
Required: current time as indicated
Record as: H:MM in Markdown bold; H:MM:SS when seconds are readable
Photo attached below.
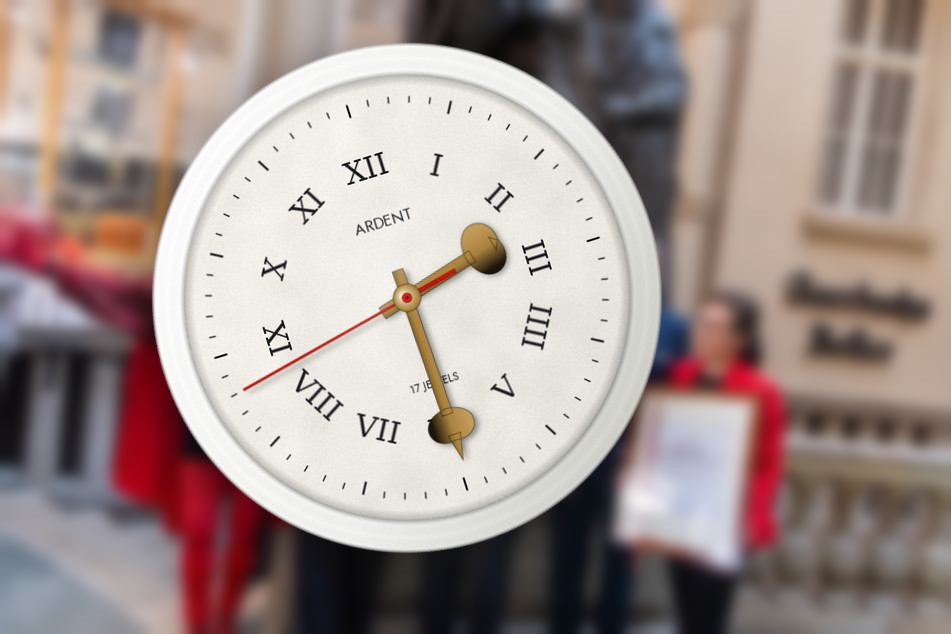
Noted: **2:29:43**
